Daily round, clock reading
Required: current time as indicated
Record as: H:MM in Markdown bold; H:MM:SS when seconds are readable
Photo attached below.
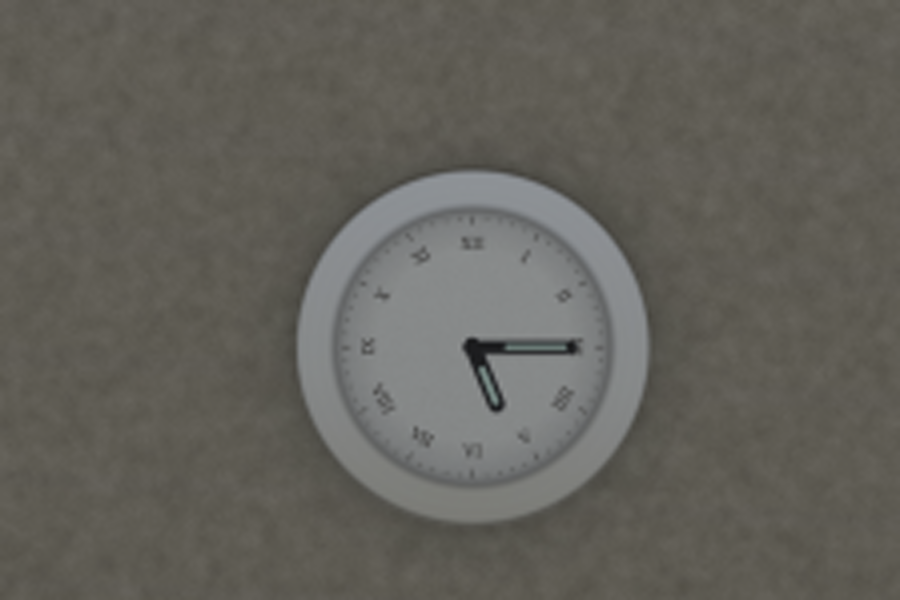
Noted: **5:15**
